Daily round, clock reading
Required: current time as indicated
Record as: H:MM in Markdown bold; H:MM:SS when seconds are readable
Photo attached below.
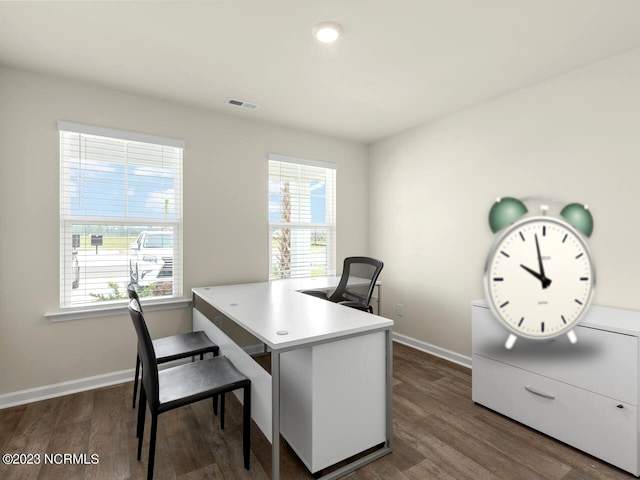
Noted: **9:58**
